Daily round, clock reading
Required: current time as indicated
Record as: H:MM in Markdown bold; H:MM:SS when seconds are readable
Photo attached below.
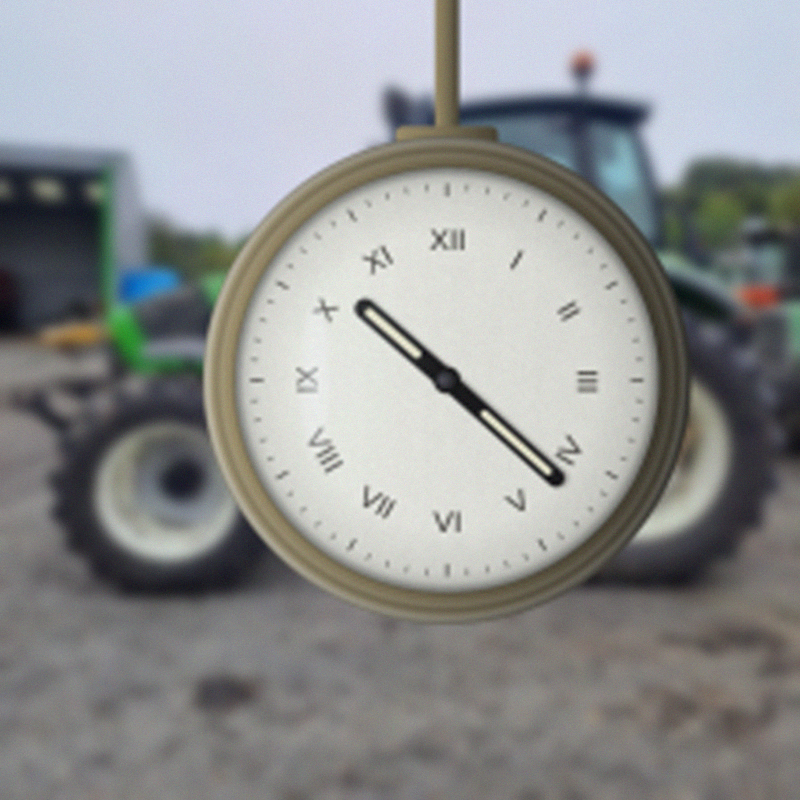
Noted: **10:22**
